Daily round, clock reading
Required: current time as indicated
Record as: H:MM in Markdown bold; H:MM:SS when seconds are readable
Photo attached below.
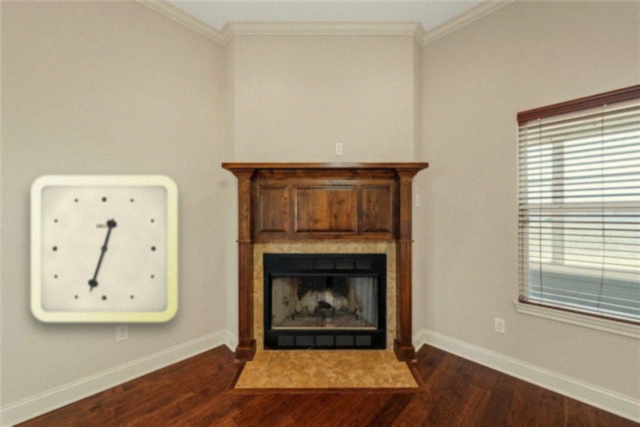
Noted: **12:33**
